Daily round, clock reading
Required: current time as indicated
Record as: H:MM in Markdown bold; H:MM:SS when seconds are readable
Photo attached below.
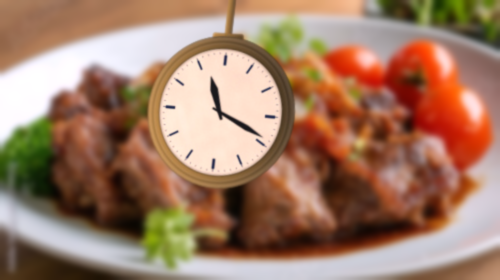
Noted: **11:19**
